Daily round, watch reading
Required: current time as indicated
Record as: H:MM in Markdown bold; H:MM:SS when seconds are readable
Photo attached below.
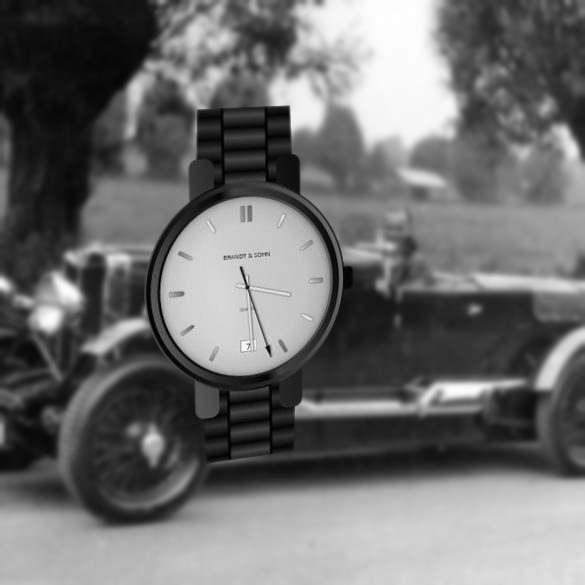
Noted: **3:29:27**
